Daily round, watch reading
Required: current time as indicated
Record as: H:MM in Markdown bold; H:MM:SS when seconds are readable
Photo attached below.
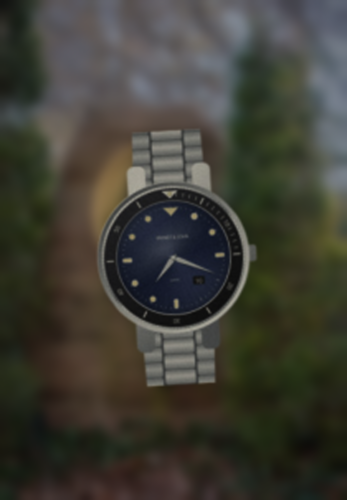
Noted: **7:19**
